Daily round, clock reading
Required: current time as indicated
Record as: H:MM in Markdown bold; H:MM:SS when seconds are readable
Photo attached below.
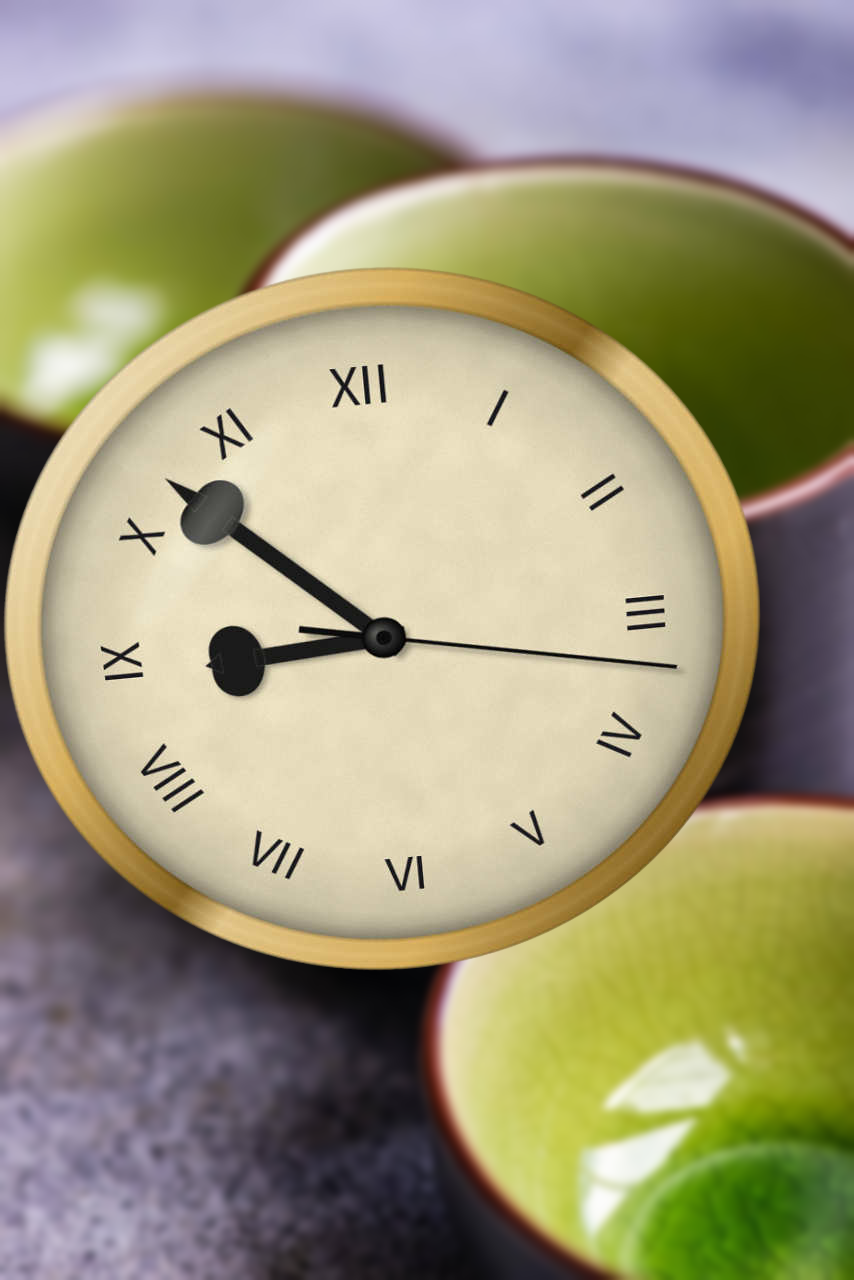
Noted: **8:52:17**
